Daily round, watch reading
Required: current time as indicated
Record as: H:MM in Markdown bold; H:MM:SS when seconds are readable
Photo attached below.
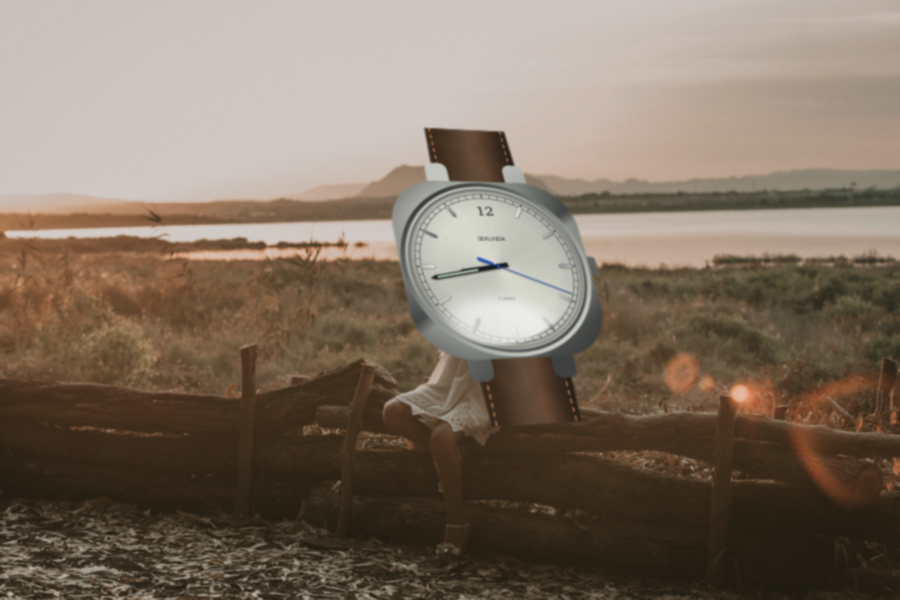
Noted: **8:43:19**
